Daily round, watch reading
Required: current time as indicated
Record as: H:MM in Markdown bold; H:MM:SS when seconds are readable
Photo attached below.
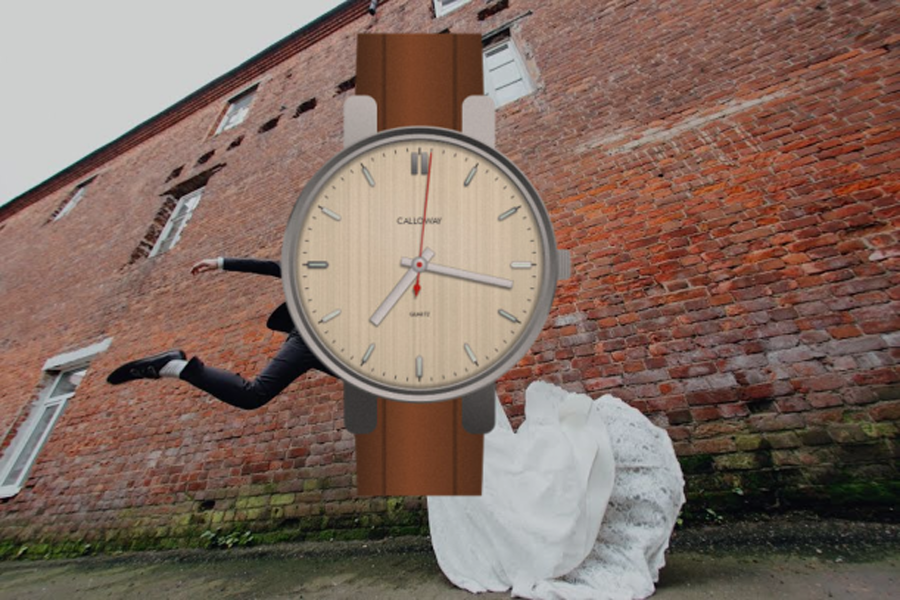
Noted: **7:17:01**
